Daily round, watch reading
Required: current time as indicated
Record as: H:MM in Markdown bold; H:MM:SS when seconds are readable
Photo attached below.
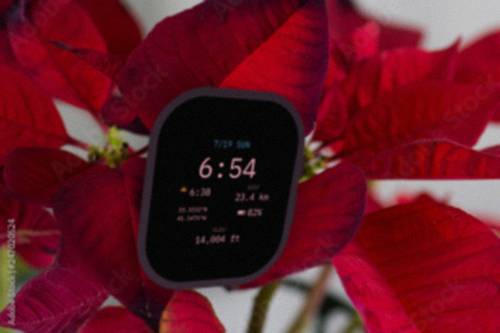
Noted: **6:54**
